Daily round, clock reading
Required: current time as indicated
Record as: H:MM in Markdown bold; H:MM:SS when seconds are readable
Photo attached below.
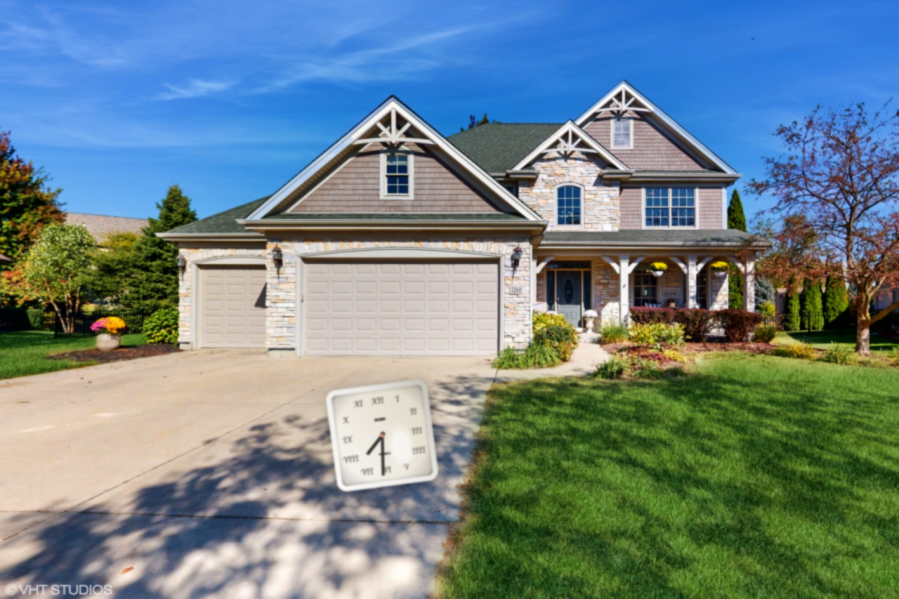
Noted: **7:31**
